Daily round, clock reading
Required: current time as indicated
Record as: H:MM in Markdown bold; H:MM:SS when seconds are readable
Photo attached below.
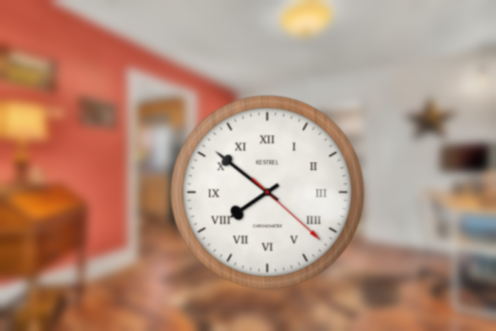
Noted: **7:51:22**
